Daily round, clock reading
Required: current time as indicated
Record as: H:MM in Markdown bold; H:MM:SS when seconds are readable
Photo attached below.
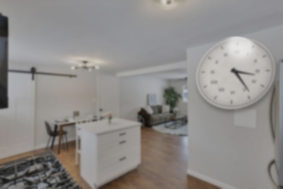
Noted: **3:24**
